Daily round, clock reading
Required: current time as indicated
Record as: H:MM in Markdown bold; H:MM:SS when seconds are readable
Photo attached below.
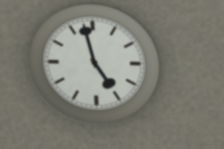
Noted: **4:58**
